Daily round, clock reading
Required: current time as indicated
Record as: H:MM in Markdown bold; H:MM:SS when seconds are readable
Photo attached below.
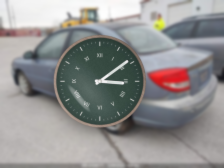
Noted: **3:09**
